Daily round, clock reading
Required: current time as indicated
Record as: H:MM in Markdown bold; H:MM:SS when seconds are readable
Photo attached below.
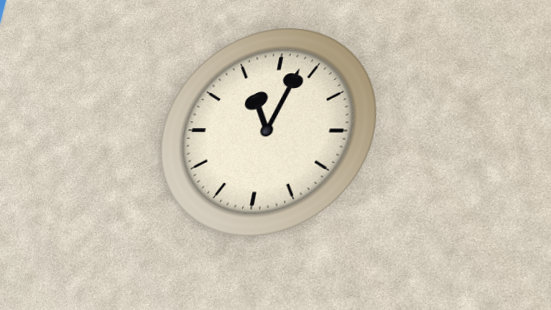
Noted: **11:03**
